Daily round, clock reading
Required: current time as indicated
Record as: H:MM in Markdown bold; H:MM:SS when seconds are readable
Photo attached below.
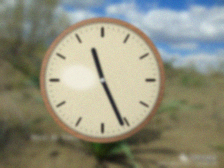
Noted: **11:26**
